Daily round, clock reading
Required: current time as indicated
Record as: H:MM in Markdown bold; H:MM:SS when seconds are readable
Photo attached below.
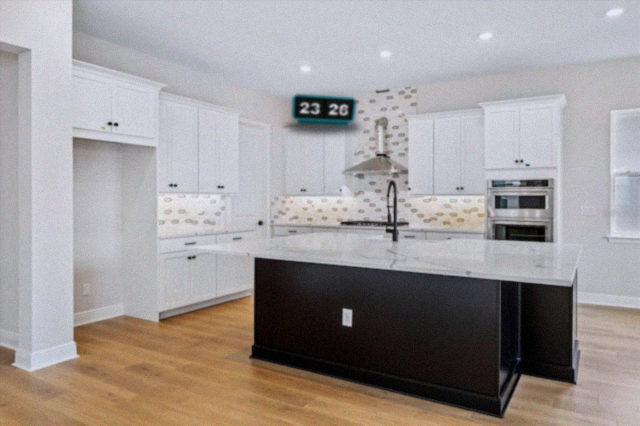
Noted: **23:26**
